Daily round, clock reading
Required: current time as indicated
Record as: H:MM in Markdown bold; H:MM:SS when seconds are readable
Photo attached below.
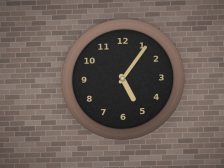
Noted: **5:06**
